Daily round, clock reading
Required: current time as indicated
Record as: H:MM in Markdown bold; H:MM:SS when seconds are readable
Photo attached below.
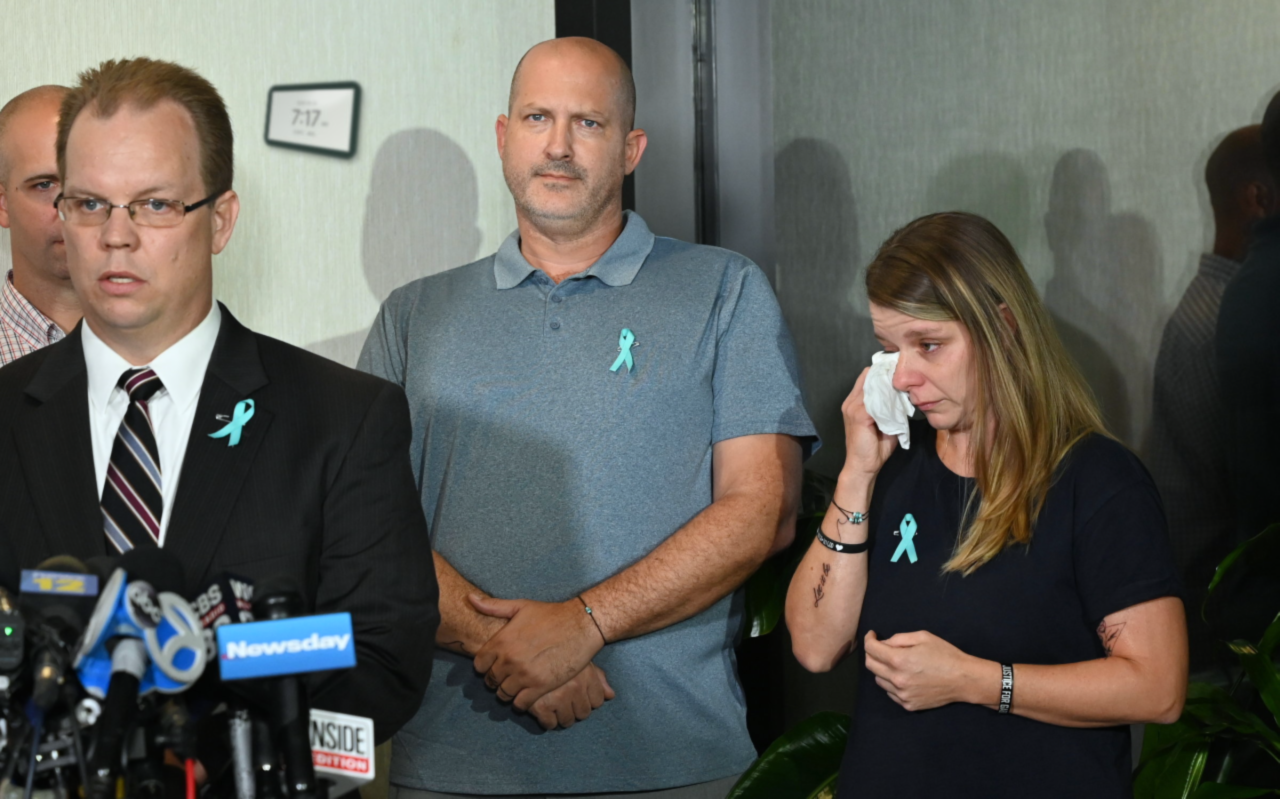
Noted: **7:17**
